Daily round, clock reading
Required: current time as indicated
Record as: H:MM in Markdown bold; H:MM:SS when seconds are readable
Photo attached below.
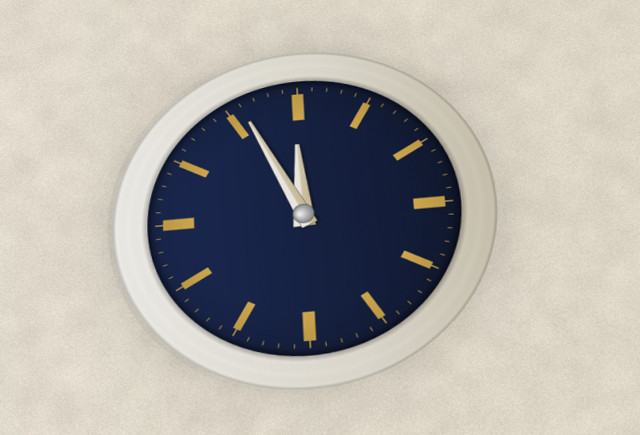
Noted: **11:56**
